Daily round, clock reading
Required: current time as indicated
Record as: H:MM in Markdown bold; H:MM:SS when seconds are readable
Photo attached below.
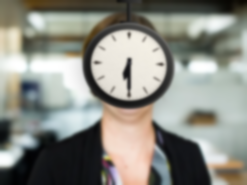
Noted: **6:30**
